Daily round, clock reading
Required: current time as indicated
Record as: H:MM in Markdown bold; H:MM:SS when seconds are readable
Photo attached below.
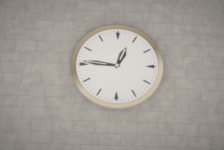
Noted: **12:46**
